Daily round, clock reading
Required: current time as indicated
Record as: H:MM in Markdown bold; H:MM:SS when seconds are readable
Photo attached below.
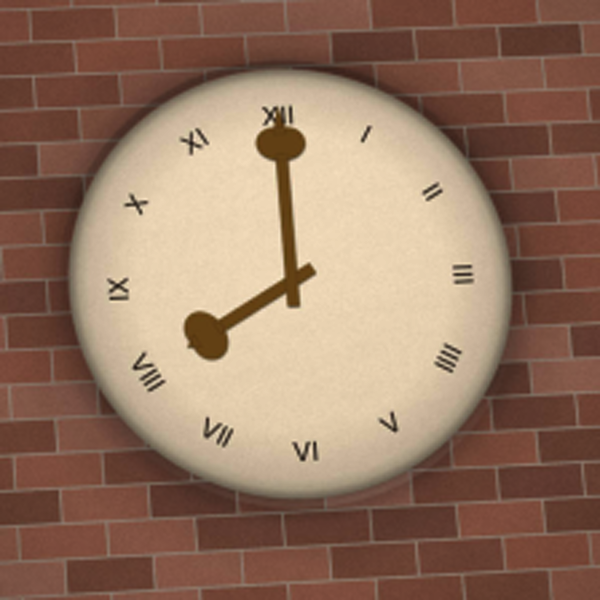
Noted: **8:00**
